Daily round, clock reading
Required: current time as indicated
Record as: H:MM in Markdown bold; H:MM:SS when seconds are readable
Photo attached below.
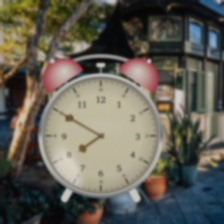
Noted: **7:50**
